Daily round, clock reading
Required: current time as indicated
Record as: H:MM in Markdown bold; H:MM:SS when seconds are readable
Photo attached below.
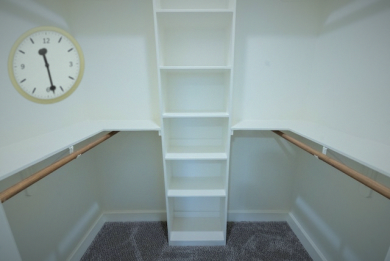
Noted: **11:28**
